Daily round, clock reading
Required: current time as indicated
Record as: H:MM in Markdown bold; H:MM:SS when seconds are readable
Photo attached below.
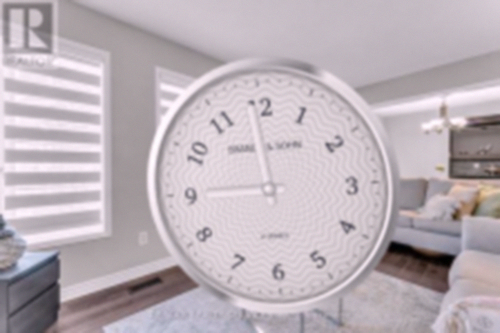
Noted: **8:59**
